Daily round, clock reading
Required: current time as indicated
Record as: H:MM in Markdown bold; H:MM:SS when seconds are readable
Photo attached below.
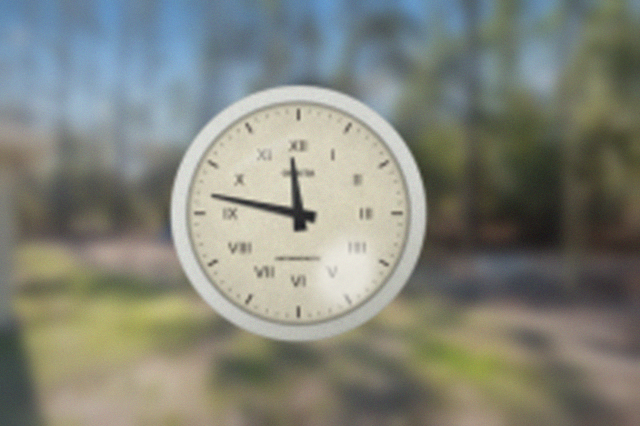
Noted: **11:47**
